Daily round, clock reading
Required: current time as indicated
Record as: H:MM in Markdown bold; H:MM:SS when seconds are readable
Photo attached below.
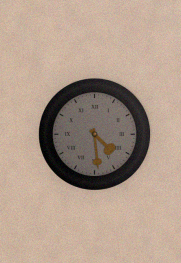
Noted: **4:29**
